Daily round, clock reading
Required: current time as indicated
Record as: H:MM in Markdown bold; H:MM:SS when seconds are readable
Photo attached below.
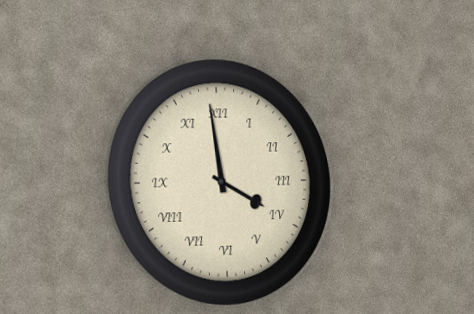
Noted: **3:59**
